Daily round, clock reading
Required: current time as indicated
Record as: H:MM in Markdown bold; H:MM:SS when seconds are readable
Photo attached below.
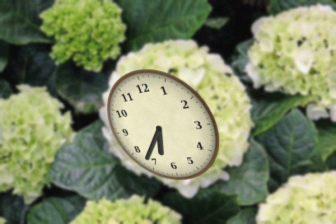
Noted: **6:37**
